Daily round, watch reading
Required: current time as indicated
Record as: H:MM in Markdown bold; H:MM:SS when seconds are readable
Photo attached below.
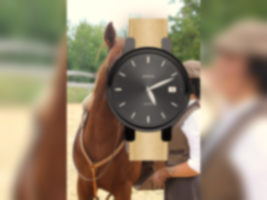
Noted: **5:11**
